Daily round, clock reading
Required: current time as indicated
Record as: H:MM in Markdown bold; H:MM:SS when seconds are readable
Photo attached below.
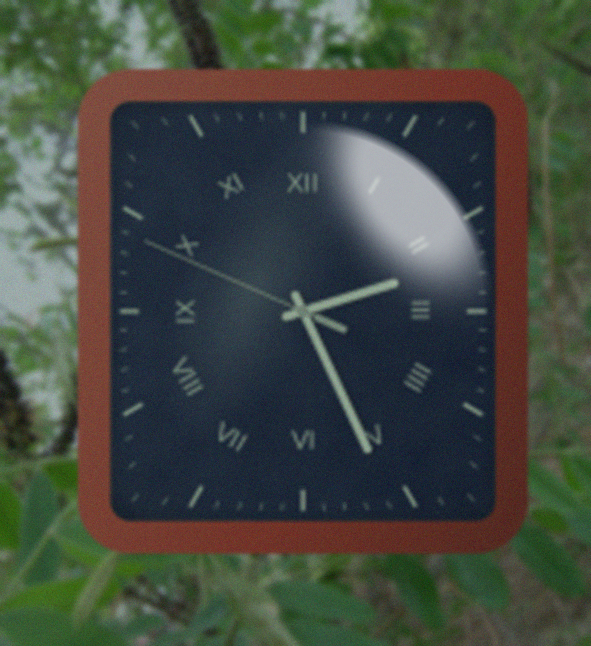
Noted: **2:25:49**
